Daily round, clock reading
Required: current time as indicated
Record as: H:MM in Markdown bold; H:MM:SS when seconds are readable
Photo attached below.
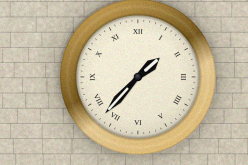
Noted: **1:37**
